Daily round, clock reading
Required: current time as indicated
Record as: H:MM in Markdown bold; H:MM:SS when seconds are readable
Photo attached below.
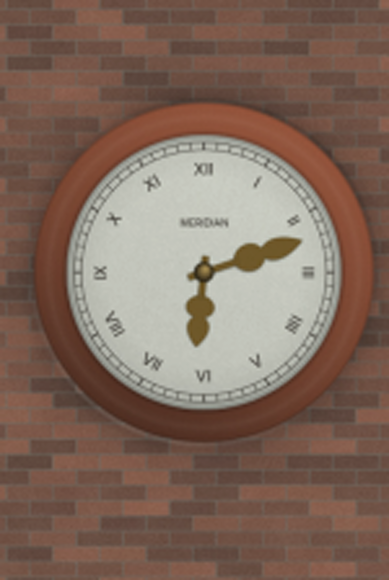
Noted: **6:12**
